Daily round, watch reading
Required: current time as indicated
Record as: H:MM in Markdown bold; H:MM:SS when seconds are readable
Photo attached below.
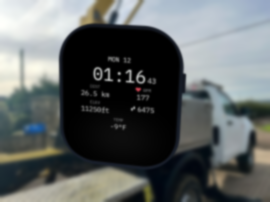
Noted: **1:16**
